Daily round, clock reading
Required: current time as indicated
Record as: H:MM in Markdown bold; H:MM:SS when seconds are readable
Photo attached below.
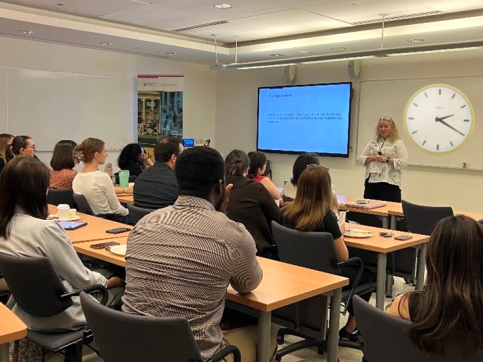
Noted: **2:20**
